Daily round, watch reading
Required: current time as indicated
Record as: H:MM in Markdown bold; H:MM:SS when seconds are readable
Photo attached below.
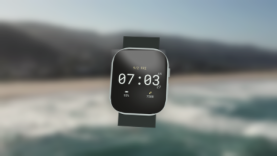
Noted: **7:03**
